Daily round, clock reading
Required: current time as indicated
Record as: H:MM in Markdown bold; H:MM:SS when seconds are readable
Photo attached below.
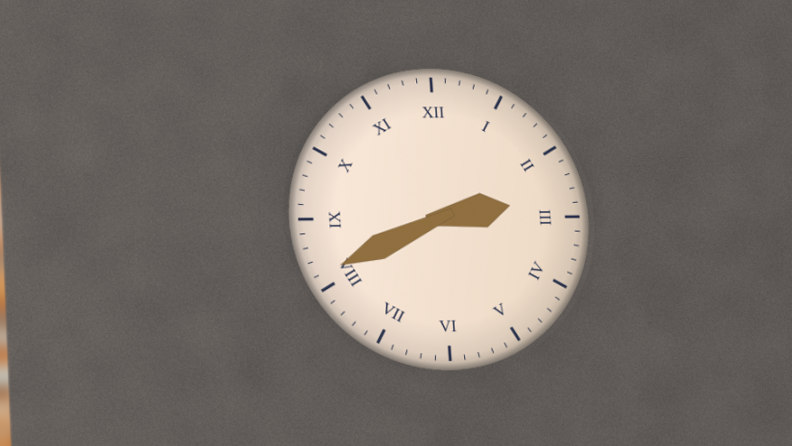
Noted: **2:41**
